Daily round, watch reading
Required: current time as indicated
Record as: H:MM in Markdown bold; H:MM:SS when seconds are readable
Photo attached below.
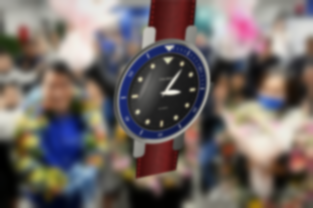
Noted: **3:06**
